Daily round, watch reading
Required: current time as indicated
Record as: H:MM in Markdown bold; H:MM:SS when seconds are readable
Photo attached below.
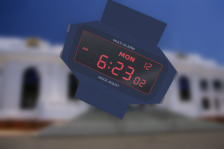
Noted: **6:23:02**
